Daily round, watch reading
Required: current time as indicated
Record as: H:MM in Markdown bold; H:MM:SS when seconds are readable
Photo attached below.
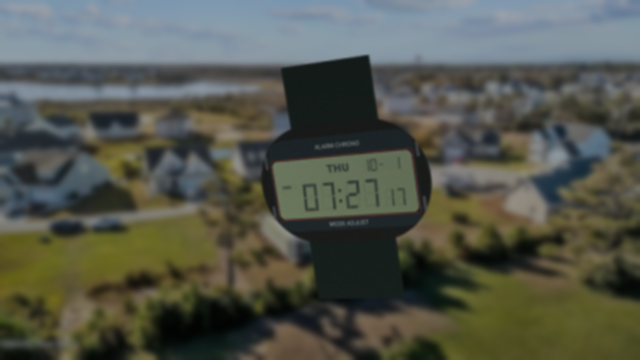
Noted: **7:27:17**
